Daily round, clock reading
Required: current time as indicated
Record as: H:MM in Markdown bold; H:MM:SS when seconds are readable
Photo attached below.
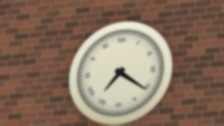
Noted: **7:21**
